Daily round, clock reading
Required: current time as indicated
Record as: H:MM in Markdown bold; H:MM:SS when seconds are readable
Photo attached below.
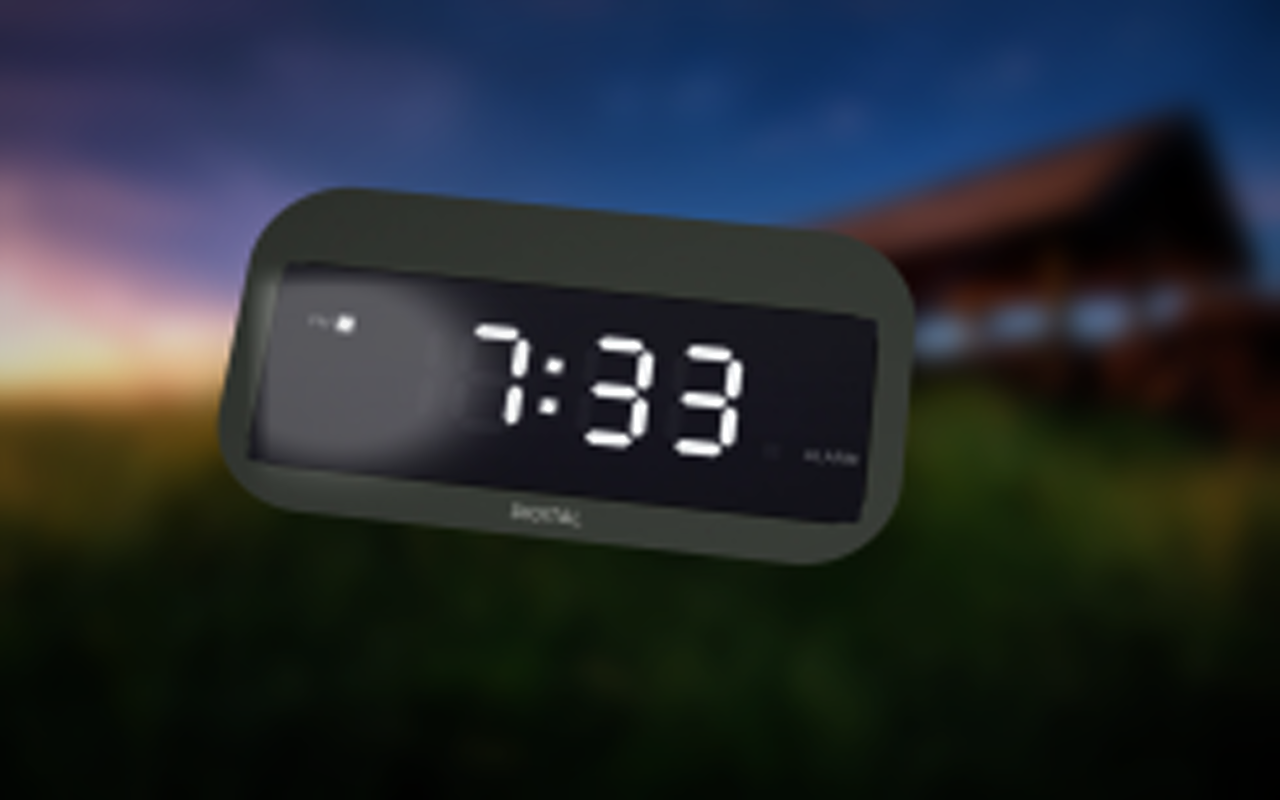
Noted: **7:33**
